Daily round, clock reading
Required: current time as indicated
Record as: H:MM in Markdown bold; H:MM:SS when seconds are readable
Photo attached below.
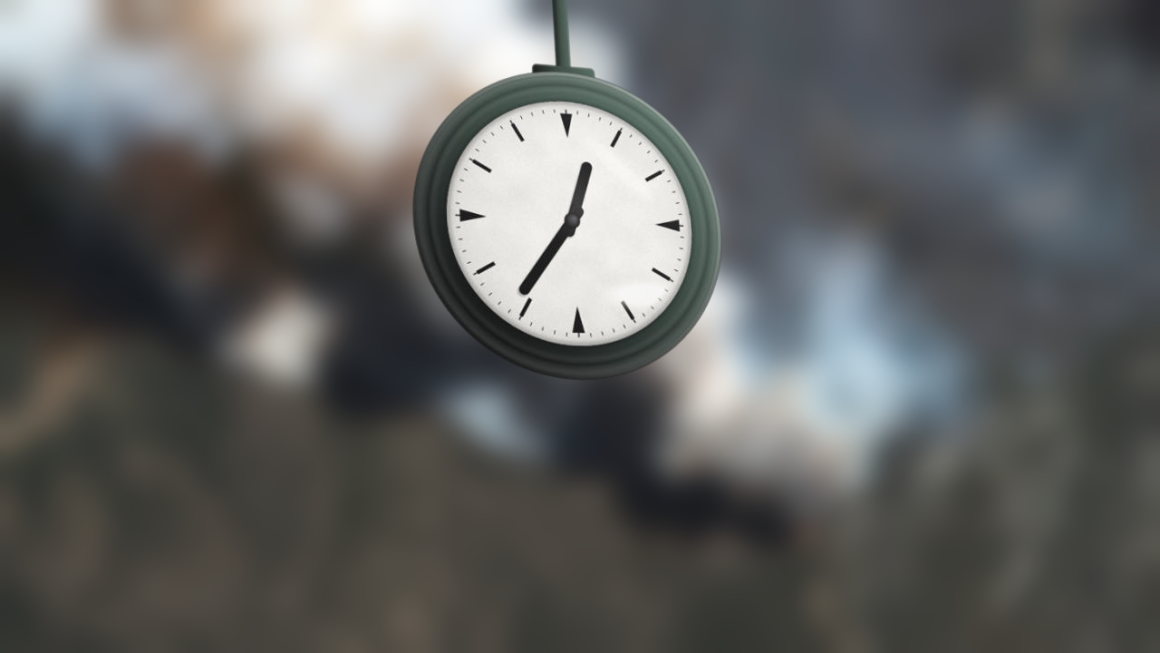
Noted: **12:36**
